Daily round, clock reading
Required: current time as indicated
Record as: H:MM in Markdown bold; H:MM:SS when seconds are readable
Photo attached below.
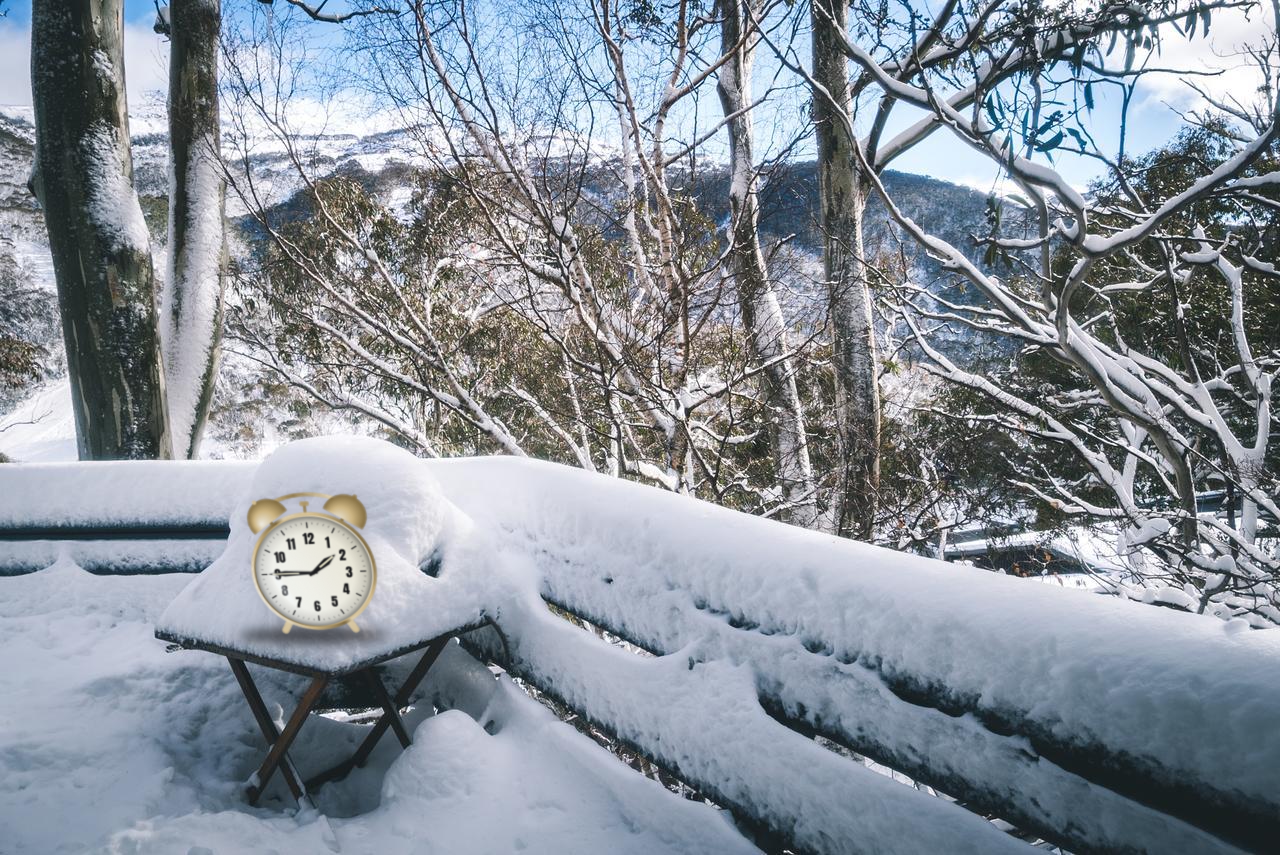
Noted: **1:45**
